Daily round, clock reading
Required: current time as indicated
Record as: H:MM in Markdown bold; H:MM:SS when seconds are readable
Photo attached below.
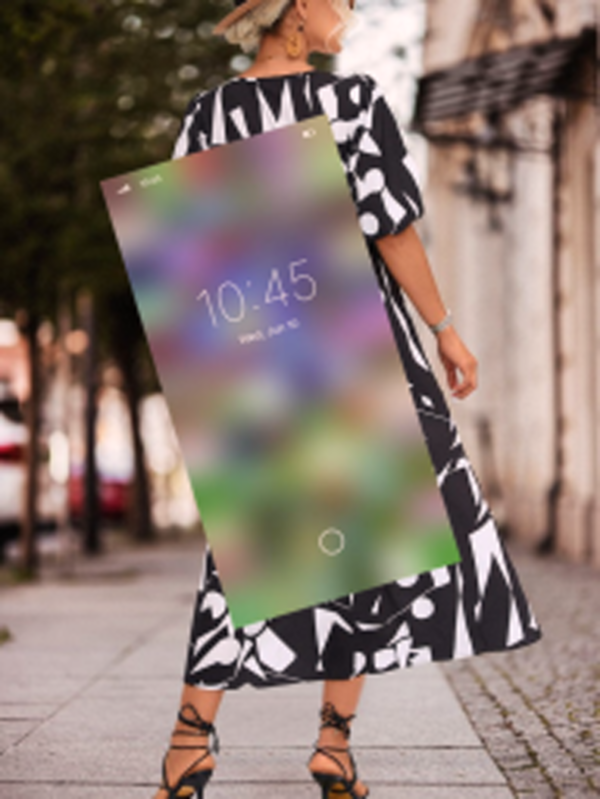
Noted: **10:45**
